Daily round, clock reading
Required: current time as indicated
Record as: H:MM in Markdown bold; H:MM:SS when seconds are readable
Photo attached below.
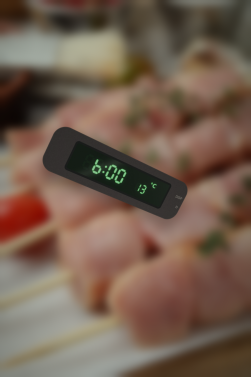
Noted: **6:00**
